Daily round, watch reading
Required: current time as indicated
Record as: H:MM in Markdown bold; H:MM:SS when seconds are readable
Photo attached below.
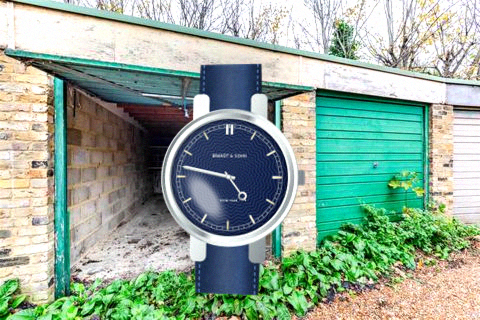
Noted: **4:47**
